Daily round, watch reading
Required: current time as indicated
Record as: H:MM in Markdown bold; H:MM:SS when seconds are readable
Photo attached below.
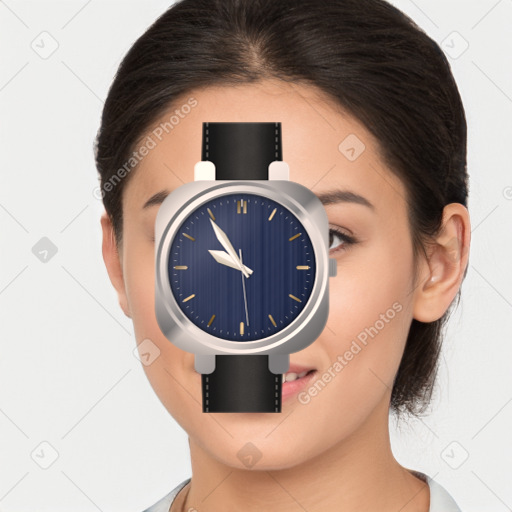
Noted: **9:54:29**
